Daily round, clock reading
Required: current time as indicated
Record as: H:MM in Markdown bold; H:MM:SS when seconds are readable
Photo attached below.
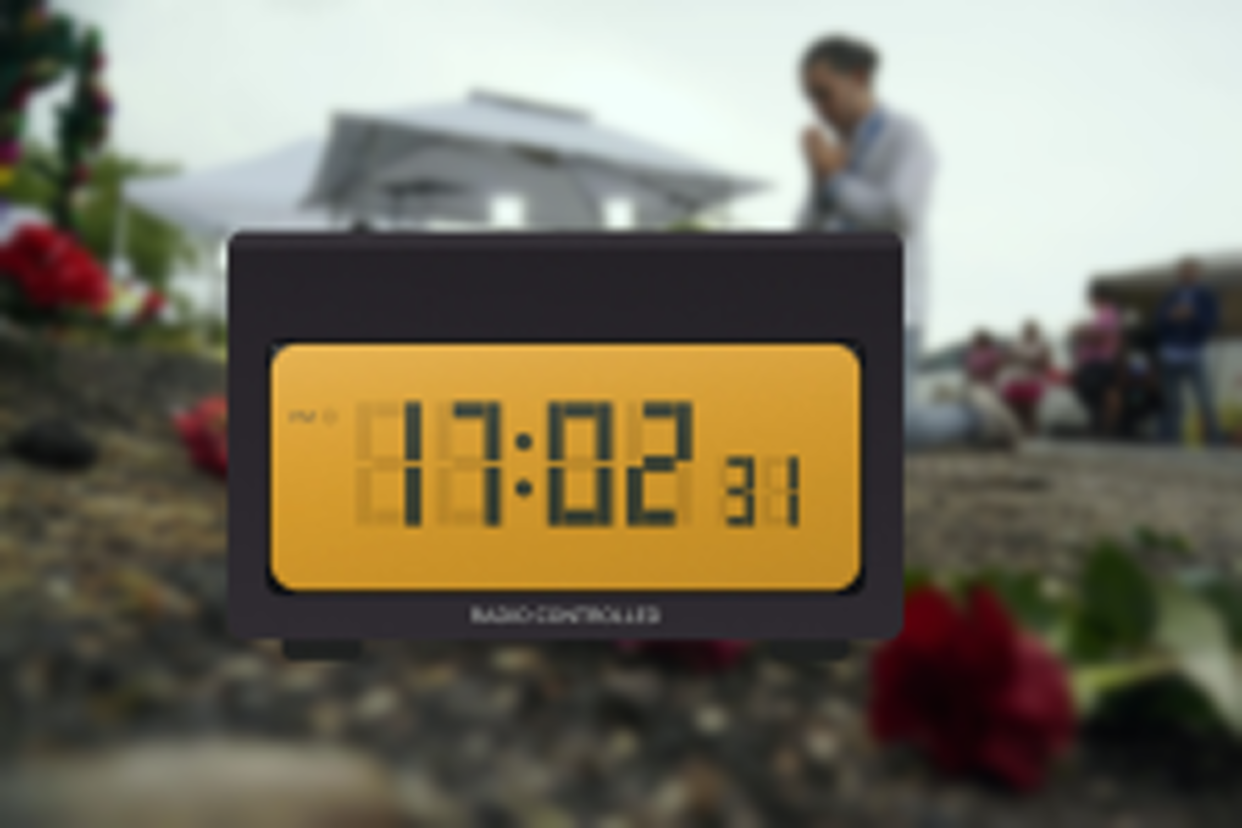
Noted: **17:02:31**
